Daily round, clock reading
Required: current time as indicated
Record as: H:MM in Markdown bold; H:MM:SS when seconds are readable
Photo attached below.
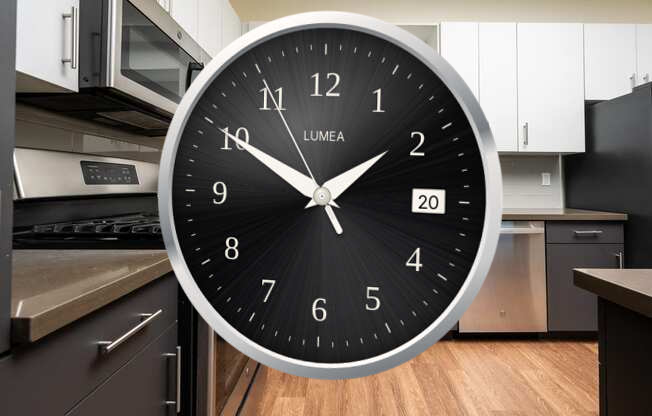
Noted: **1:49:55**
